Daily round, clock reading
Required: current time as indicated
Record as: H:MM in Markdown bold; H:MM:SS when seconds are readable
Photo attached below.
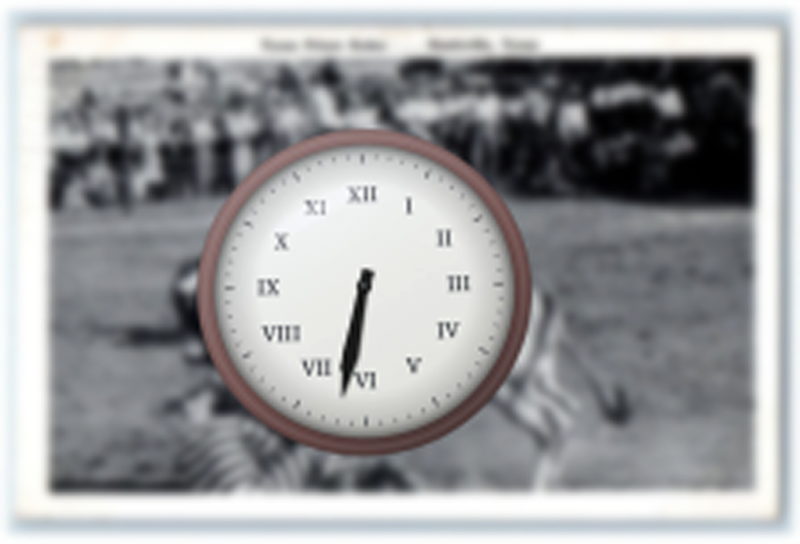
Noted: **6:32**
